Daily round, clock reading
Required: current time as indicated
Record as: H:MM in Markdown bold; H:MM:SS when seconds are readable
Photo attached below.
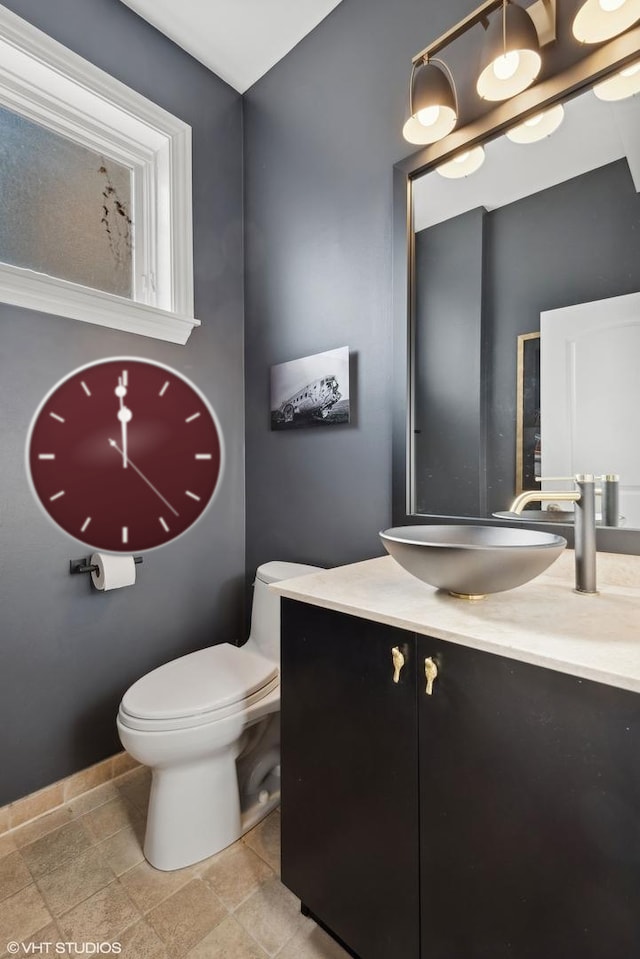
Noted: **11:59:23**
